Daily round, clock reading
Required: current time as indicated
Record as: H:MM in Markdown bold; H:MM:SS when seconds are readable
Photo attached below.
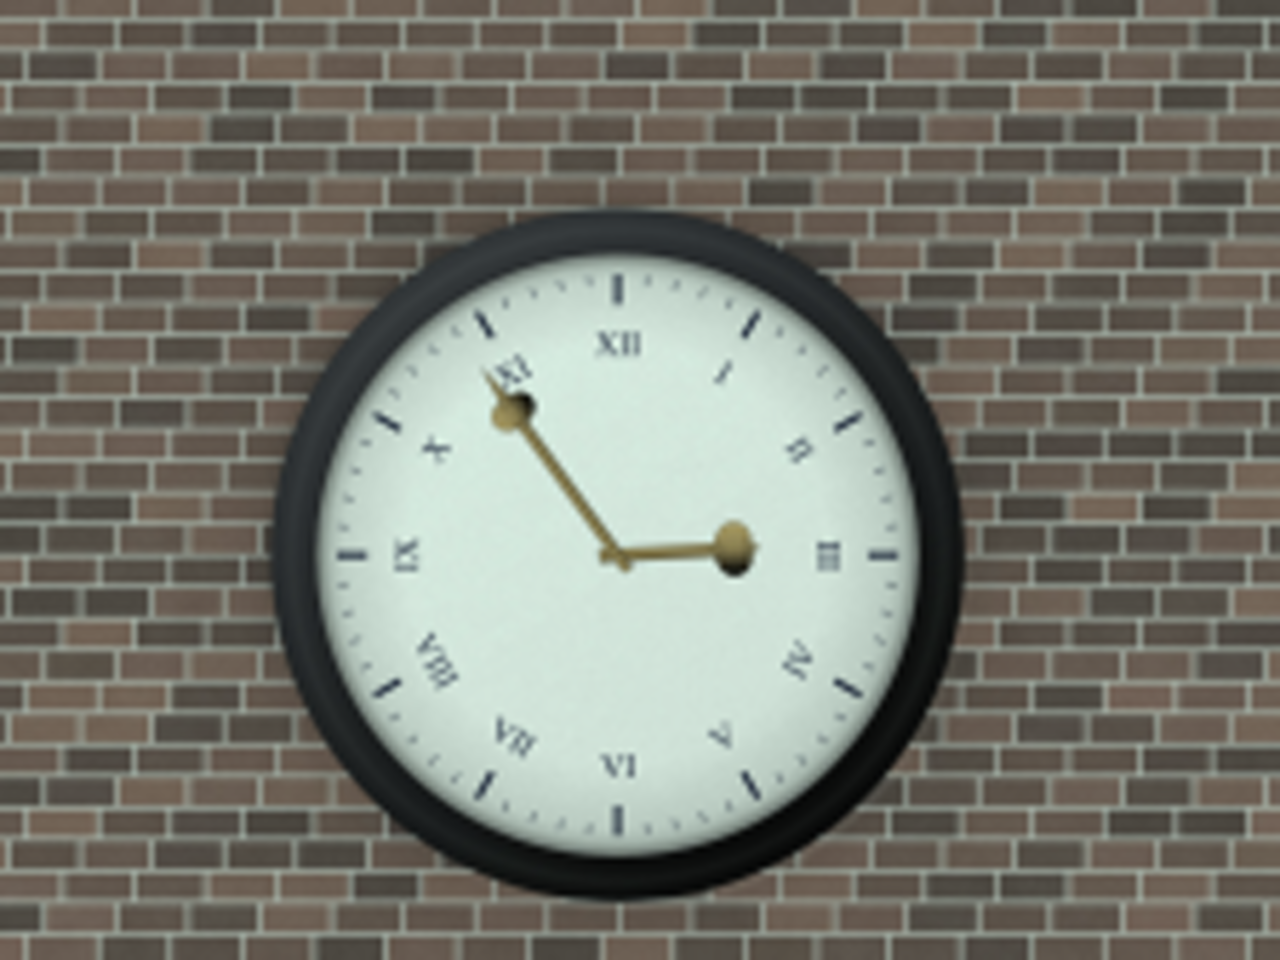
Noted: **2:54**
